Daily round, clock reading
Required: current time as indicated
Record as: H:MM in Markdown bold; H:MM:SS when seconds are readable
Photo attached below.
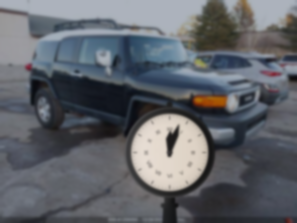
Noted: **12:03**
